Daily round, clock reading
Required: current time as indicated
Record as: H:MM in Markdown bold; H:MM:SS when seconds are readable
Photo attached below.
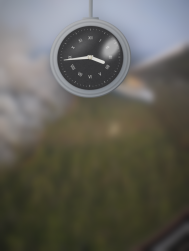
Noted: **3:44**
